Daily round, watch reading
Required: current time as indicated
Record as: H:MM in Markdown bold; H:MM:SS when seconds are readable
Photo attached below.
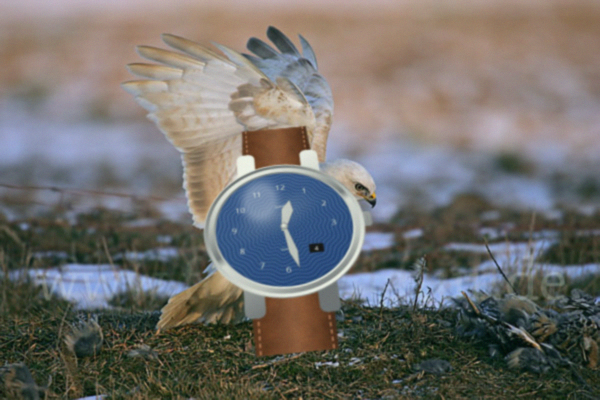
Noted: **12:28**
